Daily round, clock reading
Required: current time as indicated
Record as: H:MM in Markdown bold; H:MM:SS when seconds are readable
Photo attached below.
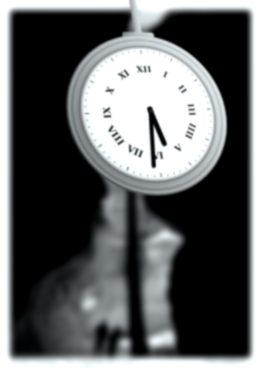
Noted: **5:31**
